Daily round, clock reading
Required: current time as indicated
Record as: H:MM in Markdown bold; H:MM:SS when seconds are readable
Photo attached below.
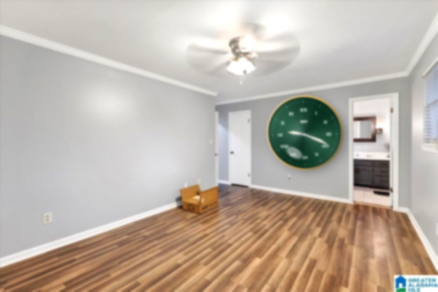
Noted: **9:19**
